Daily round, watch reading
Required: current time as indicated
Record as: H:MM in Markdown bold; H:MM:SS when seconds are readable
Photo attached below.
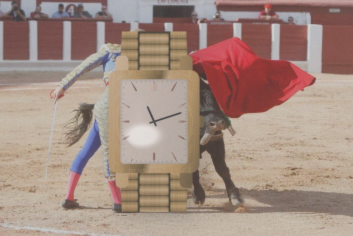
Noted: **11:12**
